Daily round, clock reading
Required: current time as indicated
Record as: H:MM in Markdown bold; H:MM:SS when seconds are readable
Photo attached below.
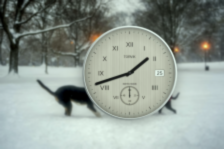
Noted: **1:42**
